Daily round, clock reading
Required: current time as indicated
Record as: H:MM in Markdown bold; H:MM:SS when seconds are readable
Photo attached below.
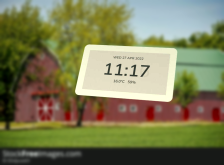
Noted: **11:17**
